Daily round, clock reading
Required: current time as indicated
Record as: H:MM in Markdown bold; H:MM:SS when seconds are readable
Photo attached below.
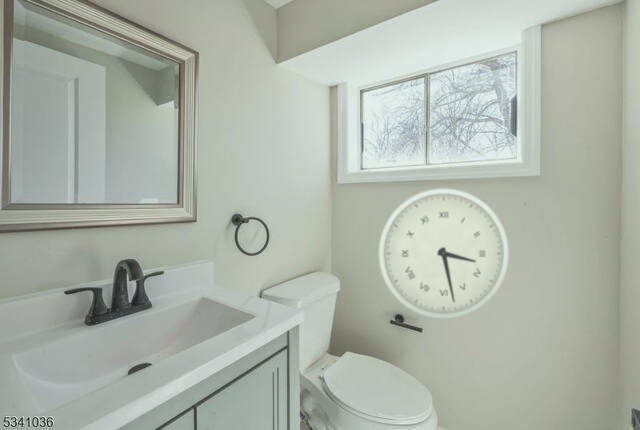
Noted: **3:28**
